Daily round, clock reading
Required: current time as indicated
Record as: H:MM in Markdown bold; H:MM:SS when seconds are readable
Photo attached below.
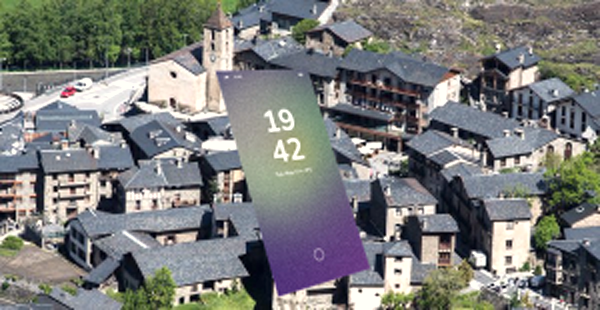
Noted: **19:42**
